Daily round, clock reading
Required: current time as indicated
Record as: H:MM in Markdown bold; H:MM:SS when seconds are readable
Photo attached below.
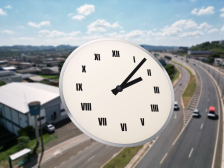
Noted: **2:07**
